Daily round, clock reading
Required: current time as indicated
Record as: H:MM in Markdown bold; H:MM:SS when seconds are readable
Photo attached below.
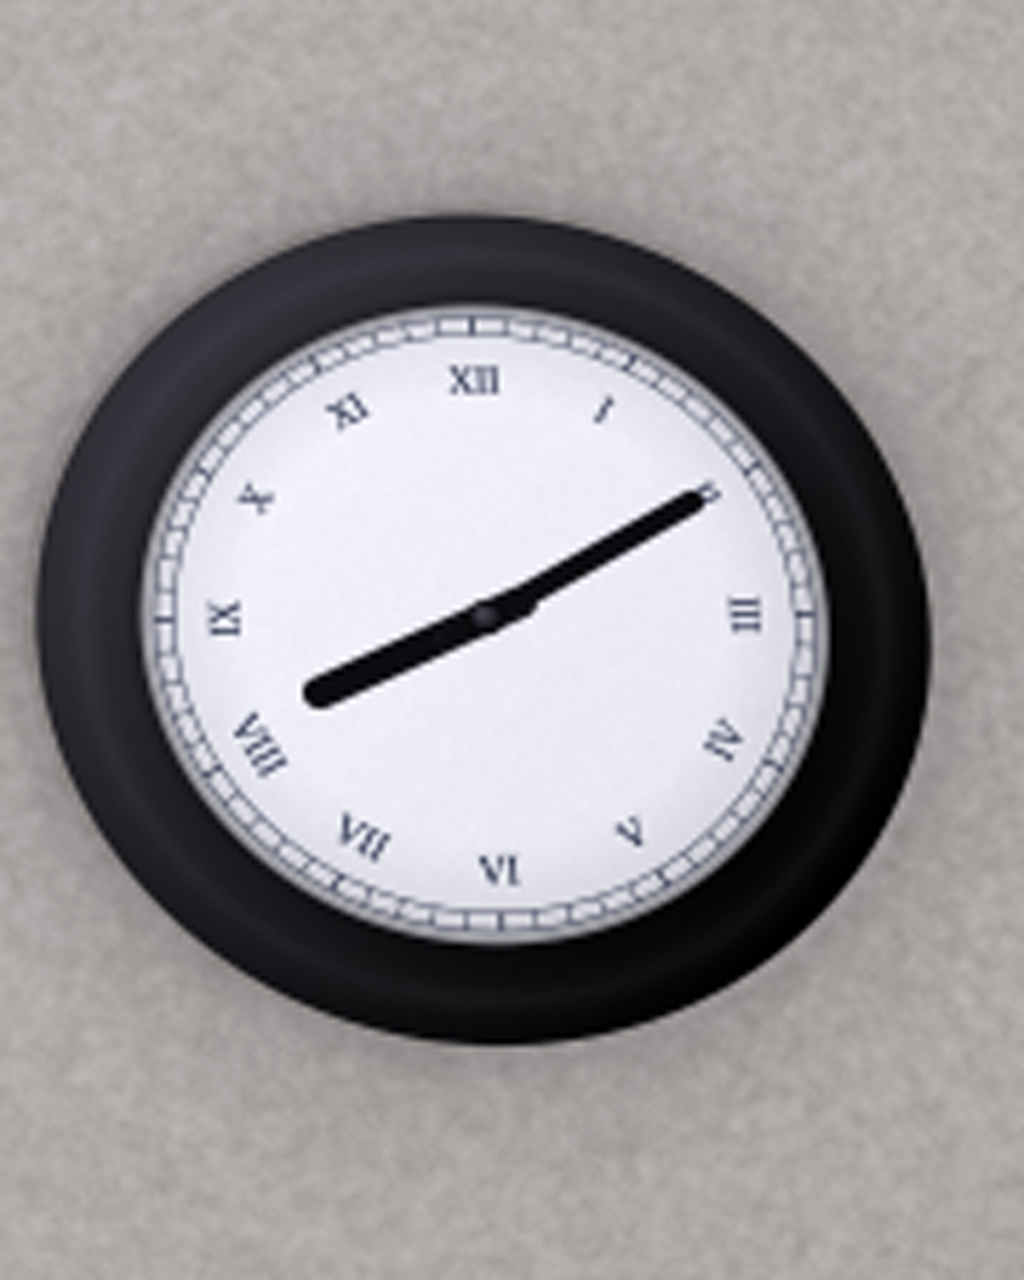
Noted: **8:10**
